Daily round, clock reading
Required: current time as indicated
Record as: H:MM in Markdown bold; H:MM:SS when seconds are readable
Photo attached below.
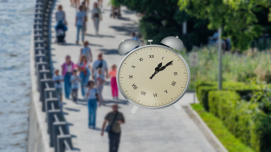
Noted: **1:09**
